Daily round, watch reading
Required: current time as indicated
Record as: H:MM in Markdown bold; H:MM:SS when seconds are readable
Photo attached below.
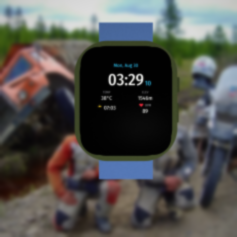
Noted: **3:29**
